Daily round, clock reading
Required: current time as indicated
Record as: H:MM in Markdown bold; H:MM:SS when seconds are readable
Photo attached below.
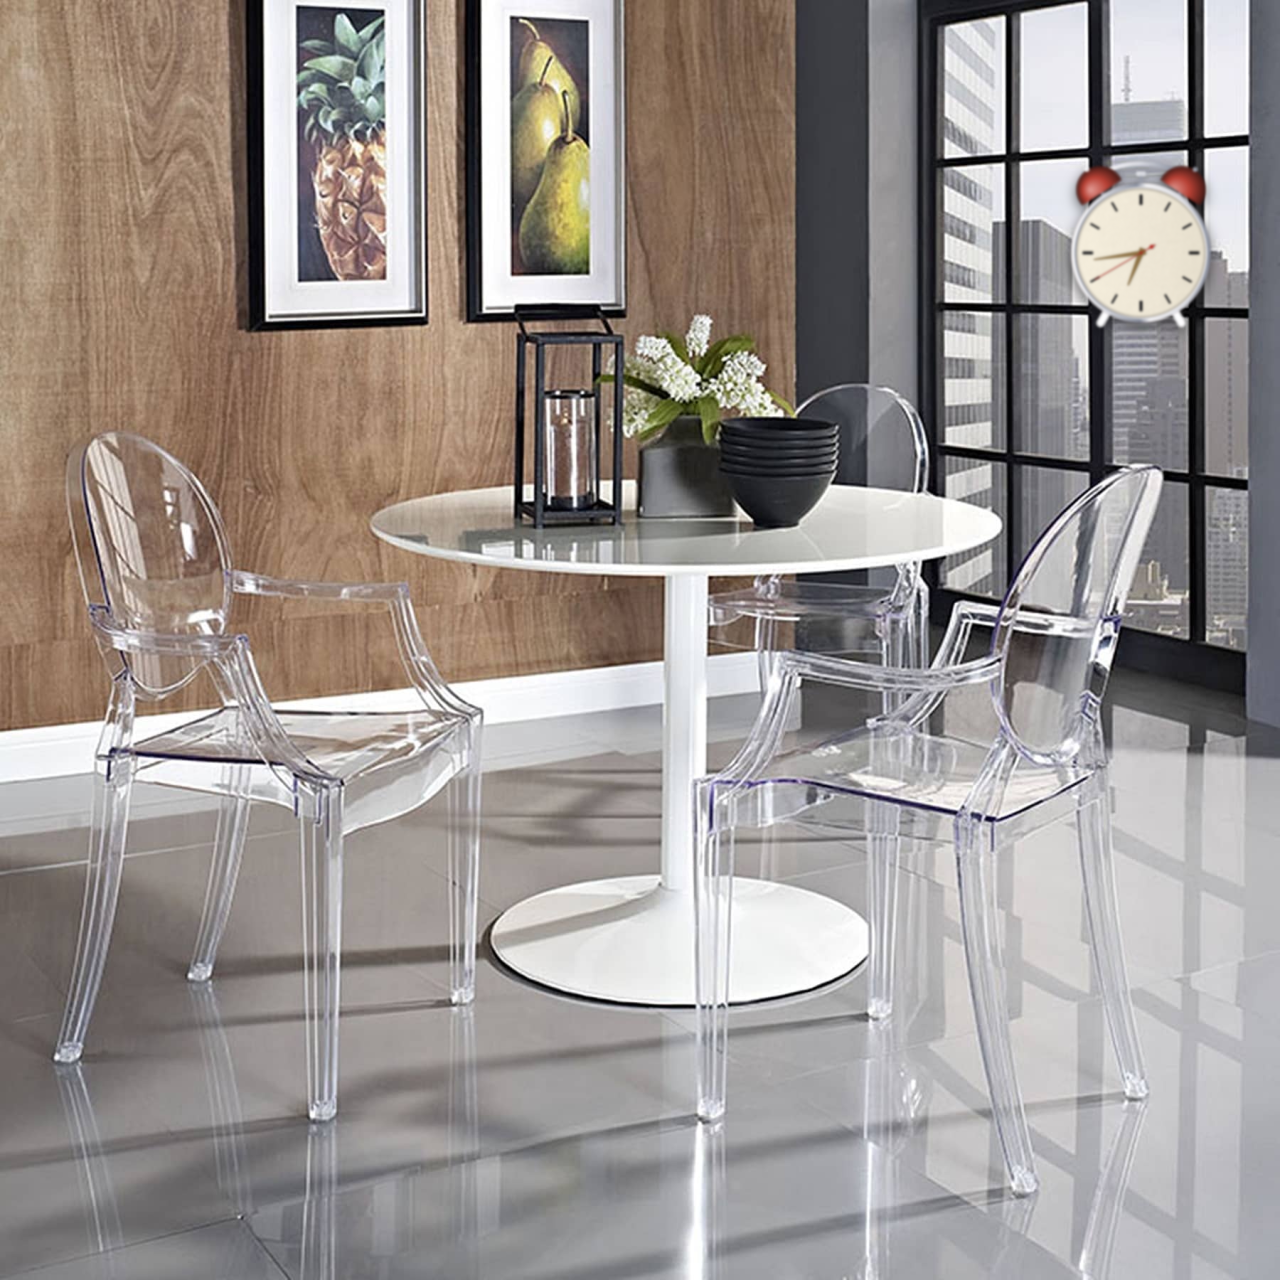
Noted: **6:43:40**
